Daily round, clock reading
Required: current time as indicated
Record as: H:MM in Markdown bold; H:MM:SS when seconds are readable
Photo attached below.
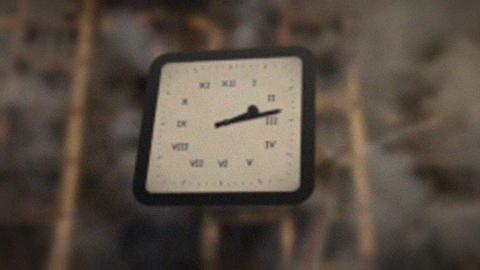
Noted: **2:13**
